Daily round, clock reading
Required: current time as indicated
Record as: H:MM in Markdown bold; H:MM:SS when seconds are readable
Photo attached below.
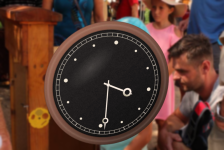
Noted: **3:29**
